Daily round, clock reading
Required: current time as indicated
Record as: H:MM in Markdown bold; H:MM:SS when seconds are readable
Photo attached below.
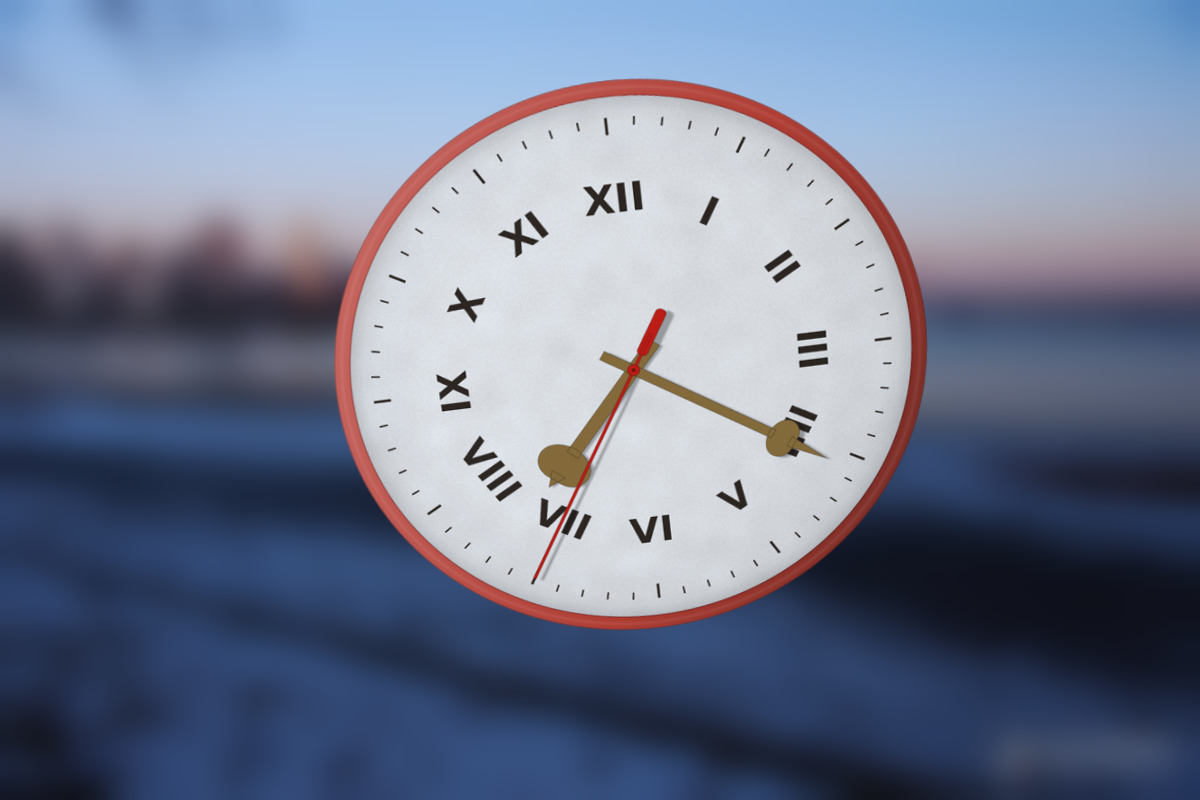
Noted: **7:20:35**
